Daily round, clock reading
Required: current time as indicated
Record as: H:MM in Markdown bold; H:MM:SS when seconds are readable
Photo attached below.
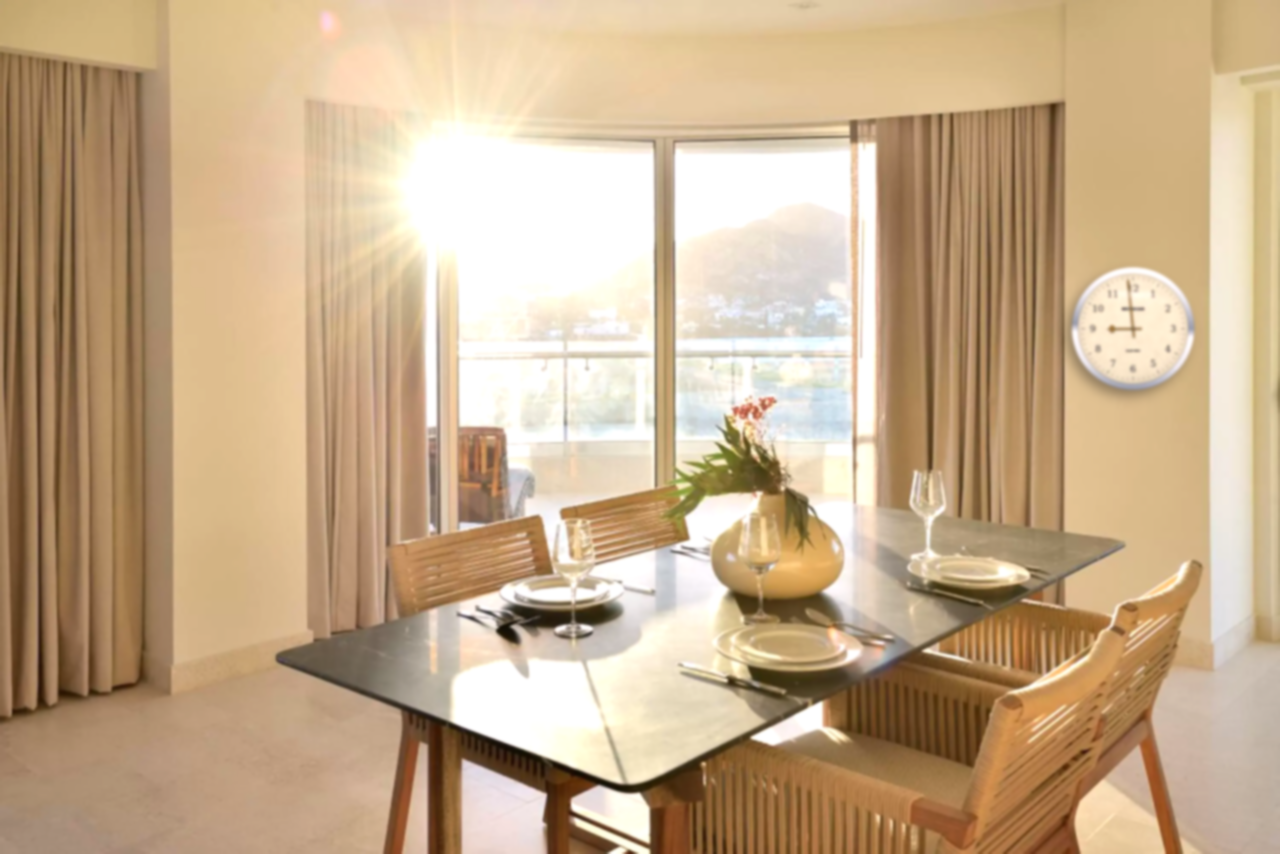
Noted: **8:59**
